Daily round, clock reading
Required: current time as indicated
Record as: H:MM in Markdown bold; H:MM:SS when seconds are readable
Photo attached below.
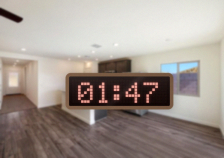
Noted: **1:47**
